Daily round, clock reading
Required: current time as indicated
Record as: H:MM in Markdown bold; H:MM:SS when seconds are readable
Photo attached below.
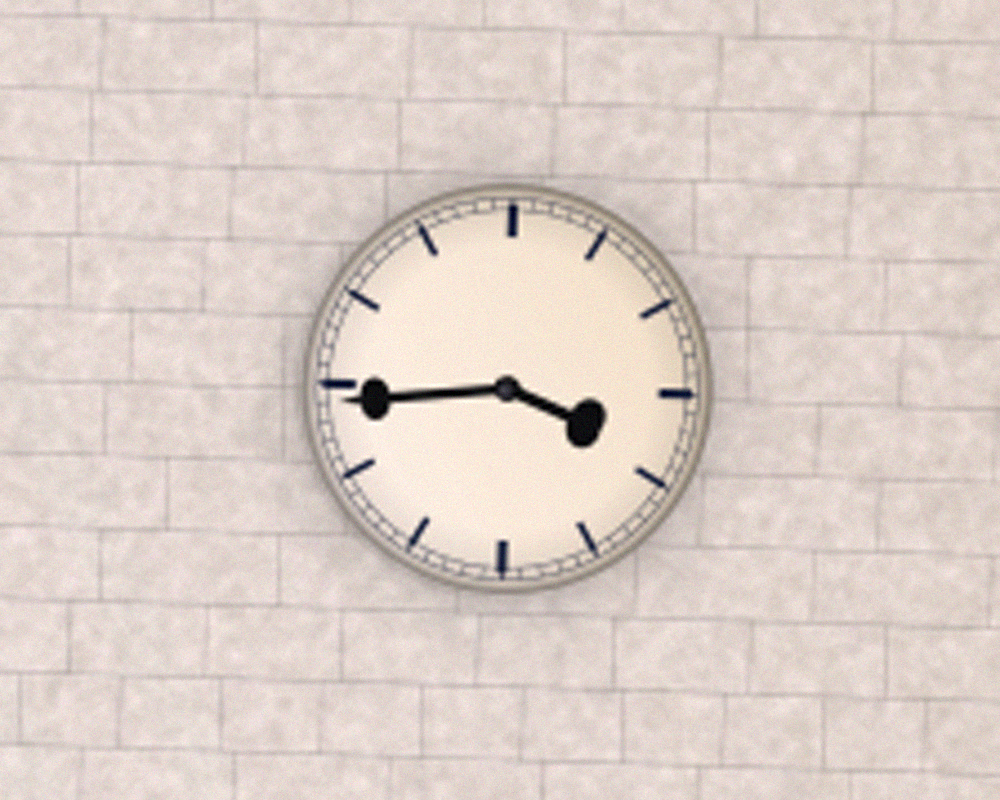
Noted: **3:44**
